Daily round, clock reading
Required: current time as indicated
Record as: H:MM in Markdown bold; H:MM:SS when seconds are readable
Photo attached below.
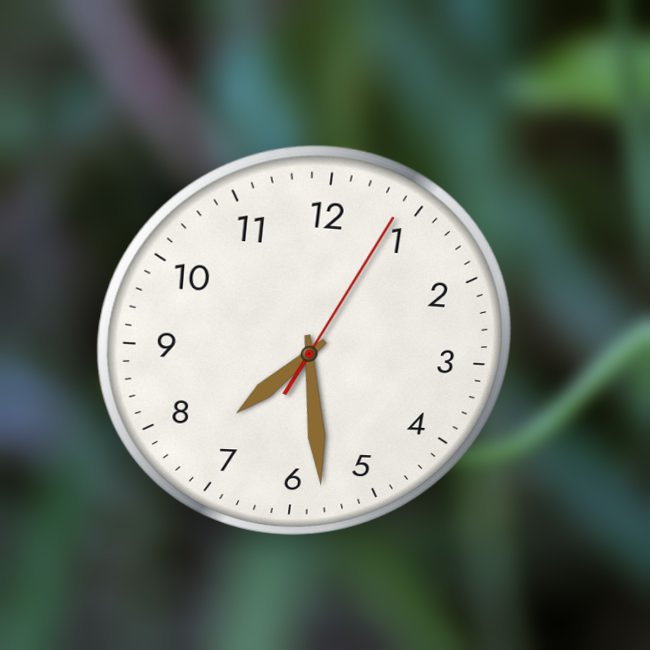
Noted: **7:28:04**
